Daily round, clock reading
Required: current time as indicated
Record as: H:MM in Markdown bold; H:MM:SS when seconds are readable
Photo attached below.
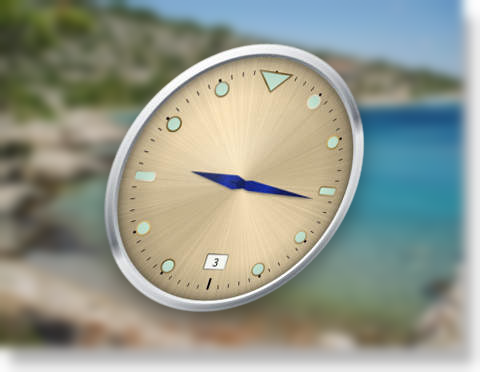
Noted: **9:16**
